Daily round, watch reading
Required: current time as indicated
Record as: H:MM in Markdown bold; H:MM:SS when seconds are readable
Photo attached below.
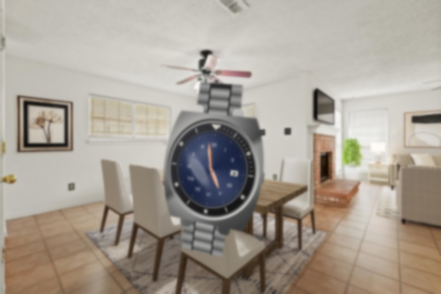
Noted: **4:58**
